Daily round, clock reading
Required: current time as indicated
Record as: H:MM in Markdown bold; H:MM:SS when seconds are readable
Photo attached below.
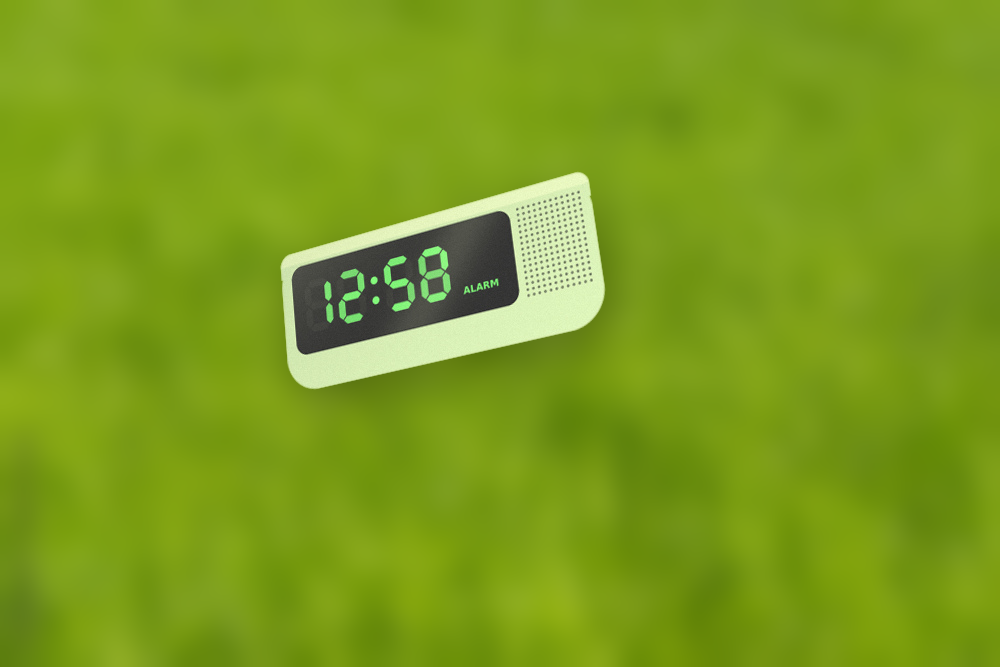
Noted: **12:58**
